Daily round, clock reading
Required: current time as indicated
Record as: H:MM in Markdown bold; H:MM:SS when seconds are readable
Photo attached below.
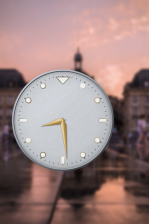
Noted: **8:29**
